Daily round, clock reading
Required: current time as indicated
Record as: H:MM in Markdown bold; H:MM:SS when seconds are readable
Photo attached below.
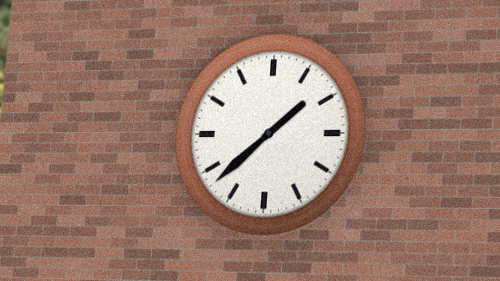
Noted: **1:38**
